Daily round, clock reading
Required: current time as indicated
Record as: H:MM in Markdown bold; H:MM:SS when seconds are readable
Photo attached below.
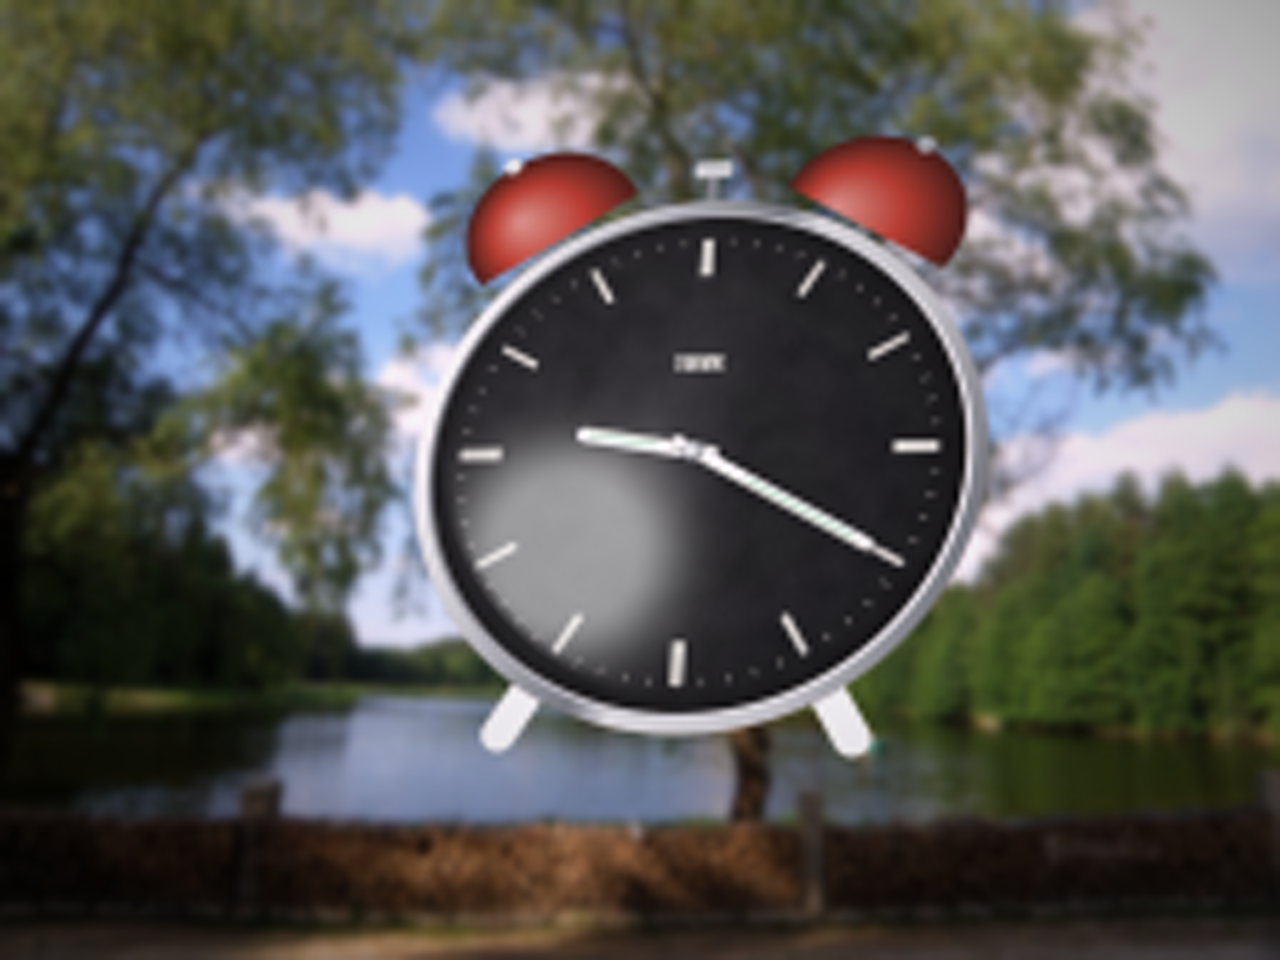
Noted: **9:20**
